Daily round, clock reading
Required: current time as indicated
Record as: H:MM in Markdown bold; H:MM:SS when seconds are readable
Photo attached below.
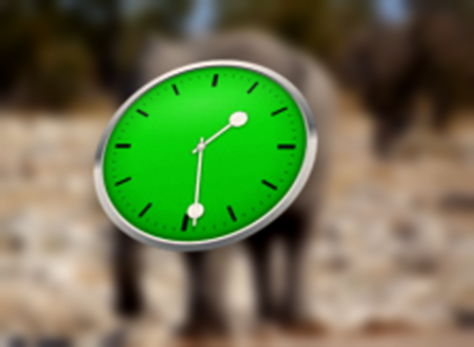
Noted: **1:29**
